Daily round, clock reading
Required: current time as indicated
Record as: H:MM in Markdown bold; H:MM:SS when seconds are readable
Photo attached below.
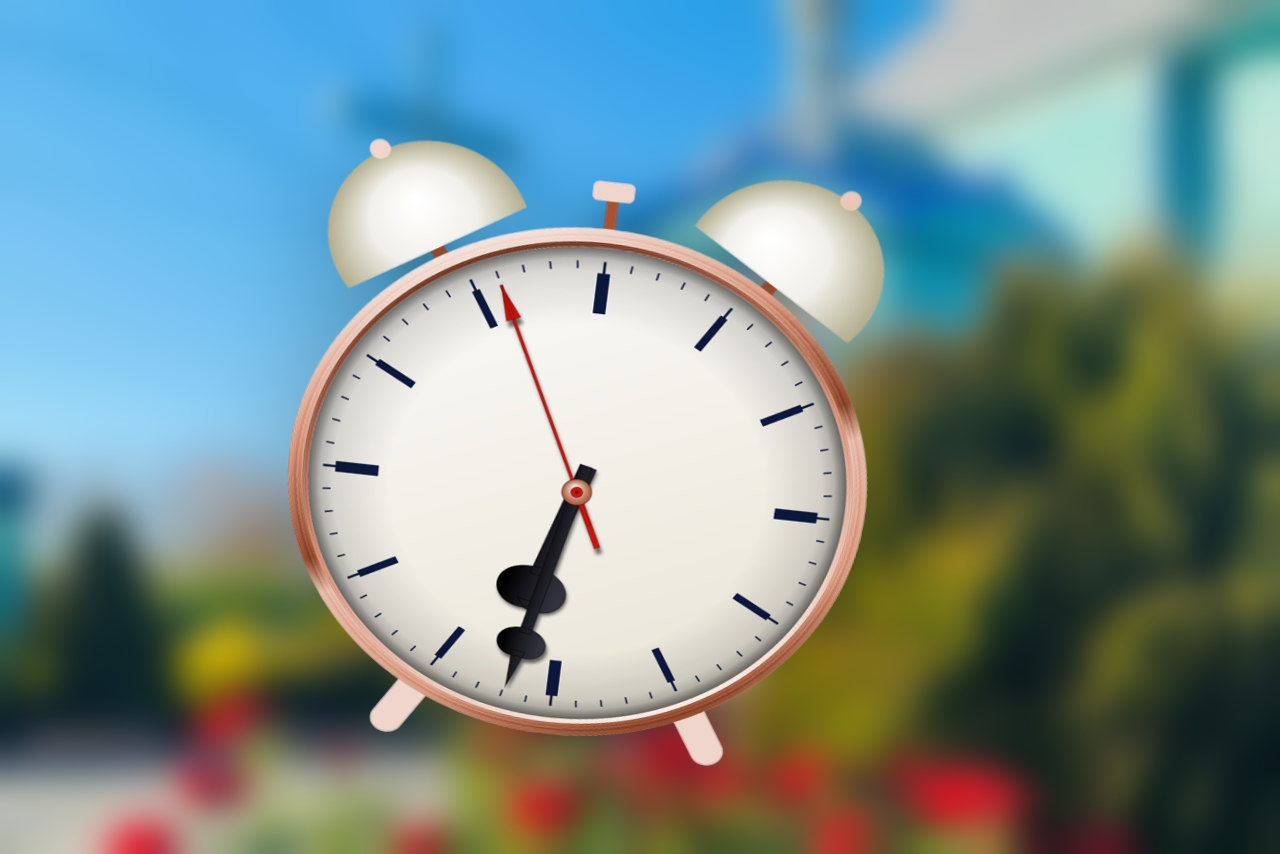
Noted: **6:31:56**
